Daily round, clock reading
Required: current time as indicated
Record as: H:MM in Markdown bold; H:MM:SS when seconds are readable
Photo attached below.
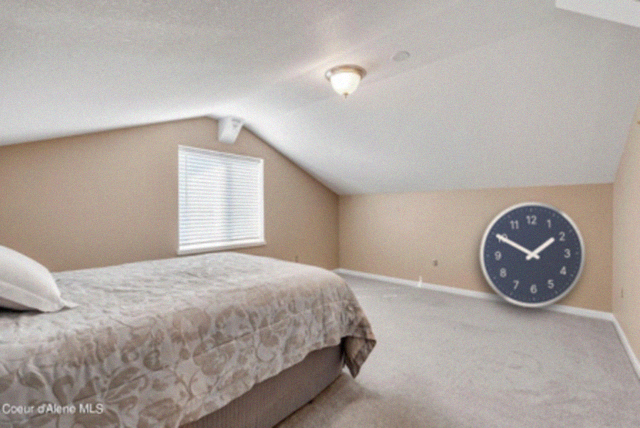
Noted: **1:50**
